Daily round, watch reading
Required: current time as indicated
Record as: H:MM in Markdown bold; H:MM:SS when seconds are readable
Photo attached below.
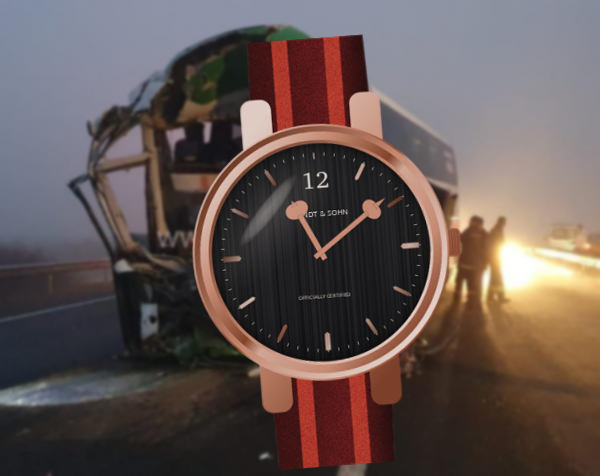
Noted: **11:09**
